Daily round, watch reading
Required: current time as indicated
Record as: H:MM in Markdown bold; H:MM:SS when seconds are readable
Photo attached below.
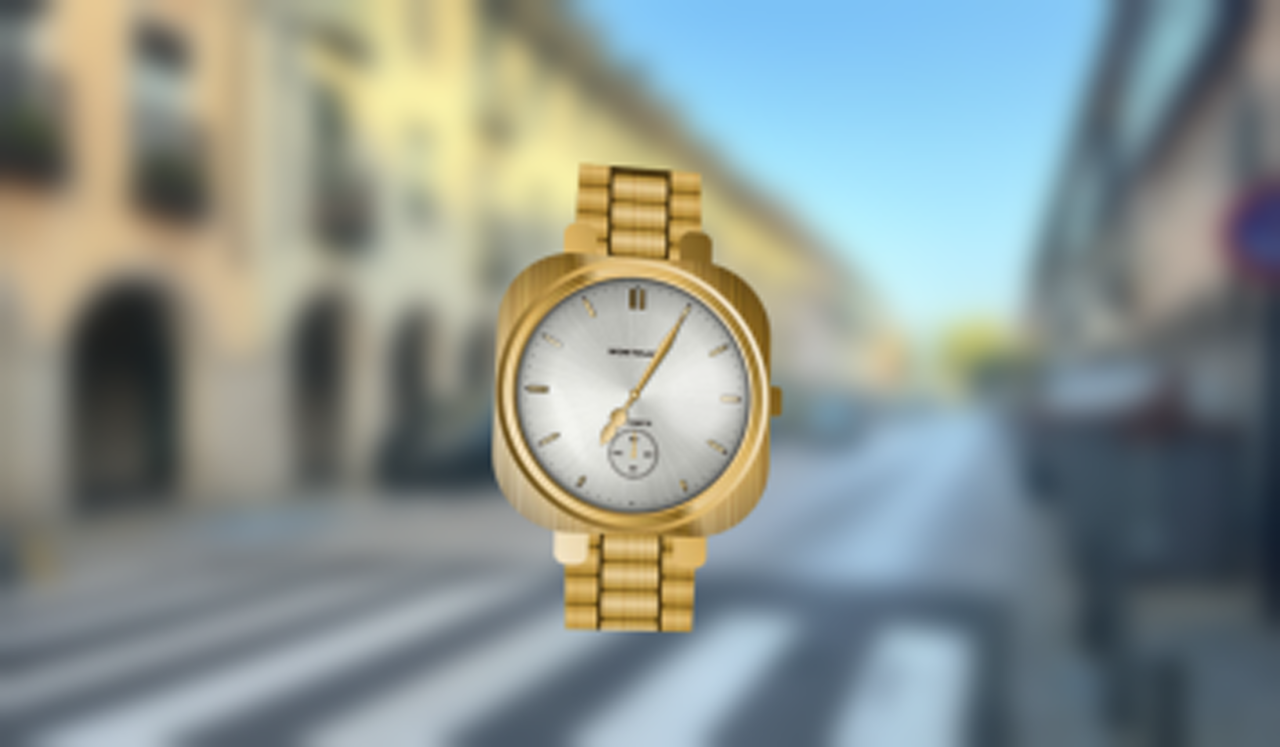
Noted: **7:05**
